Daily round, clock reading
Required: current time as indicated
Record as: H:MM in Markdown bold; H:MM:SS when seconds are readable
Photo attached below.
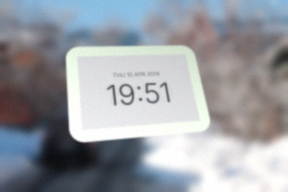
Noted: **19:51**
